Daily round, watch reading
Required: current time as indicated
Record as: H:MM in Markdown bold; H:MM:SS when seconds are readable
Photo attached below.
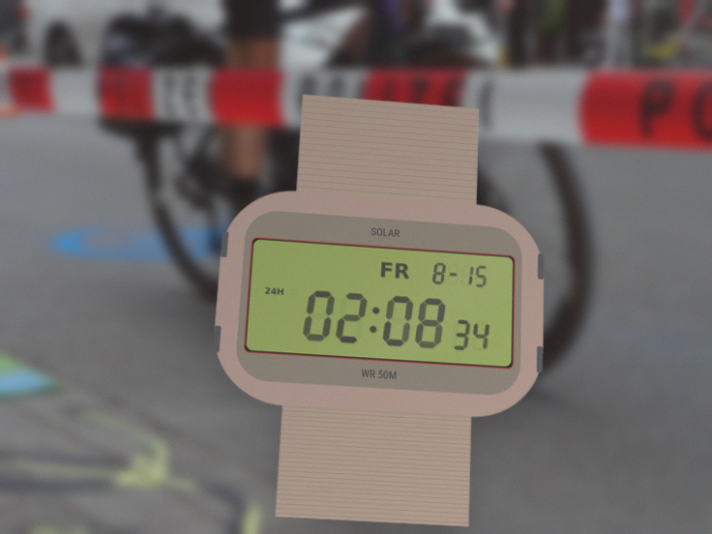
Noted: **2:08:34**
